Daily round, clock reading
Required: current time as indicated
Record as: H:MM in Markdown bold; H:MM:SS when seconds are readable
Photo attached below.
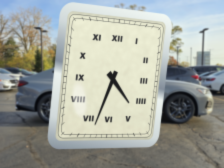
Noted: **4:33**
